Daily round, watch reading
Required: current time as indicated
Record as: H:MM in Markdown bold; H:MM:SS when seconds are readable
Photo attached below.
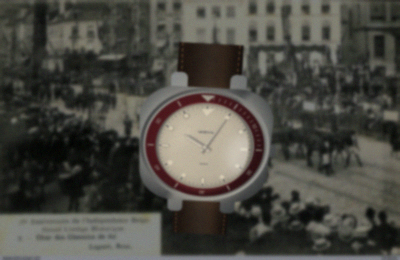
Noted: **10:05**
